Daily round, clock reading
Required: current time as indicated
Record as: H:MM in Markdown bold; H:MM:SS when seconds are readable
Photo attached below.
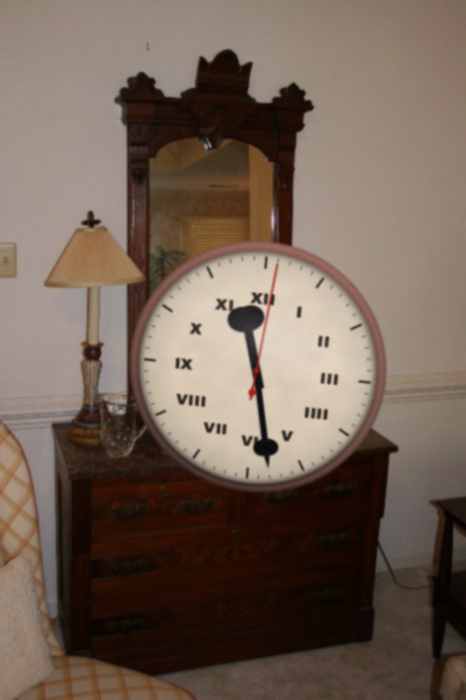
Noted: **11:28:01**
